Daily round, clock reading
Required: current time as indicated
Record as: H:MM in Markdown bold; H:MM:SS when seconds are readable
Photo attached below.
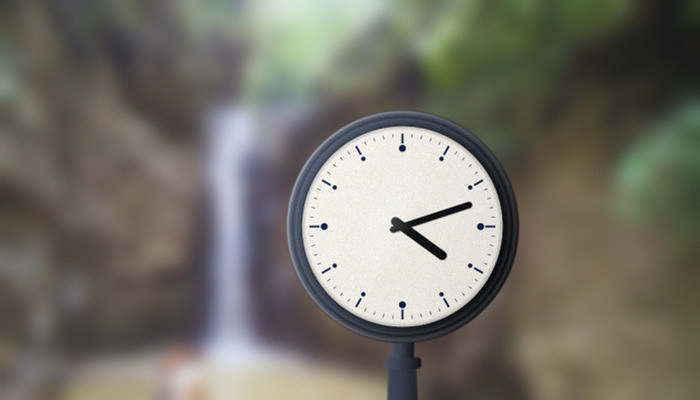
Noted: **4:12**
